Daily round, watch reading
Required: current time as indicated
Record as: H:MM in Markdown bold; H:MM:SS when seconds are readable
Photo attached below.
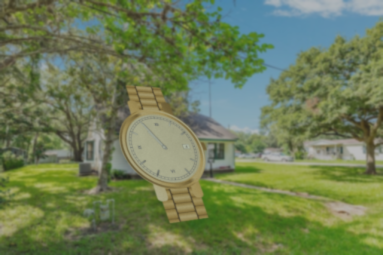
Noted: **10:55**
